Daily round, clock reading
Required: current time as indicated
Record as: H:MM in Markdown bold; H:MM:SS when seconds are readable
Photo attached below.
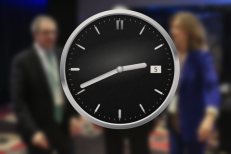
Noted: **2:41**
